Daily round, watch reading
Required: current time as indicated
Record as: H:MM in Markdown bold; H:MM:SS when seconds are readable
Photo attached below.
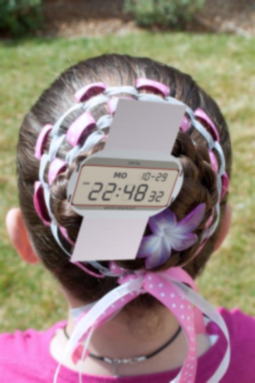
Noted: **22:48:32**
